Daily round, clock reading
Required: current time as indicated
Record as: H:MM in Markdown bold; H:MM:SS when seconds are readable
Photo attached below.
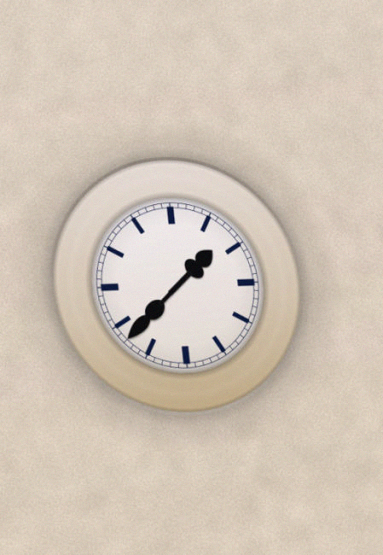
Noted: **1:38**
